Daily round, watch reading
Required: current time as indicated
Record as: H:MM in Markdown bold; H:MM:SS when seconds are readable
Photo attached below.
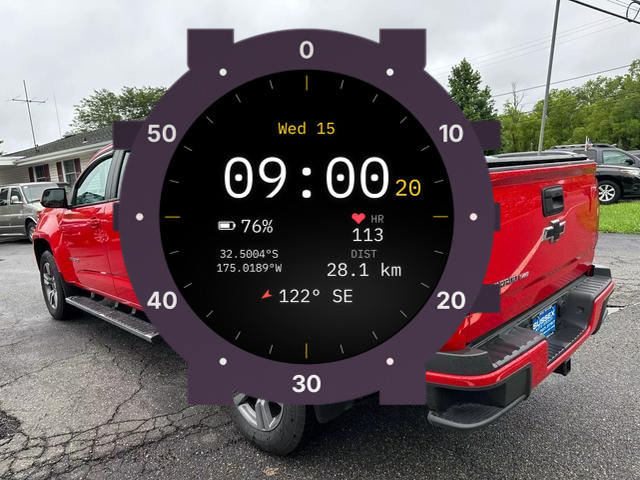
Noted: **9:00:20**
